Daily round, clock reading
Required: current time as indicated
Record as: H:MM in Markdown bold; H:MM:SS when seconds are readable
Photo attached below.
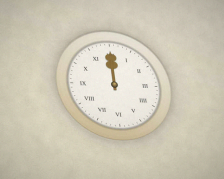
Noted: **12:00**
